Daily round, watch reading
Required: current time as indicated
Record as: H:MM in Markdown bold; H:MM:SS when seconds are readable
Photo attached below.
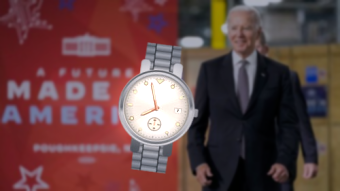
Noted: **7:57**
